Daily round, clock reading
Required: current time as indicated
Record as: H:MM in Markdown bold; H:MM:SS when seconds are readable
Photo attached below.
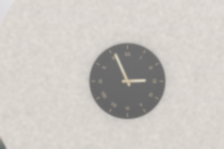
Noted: **2:56**
